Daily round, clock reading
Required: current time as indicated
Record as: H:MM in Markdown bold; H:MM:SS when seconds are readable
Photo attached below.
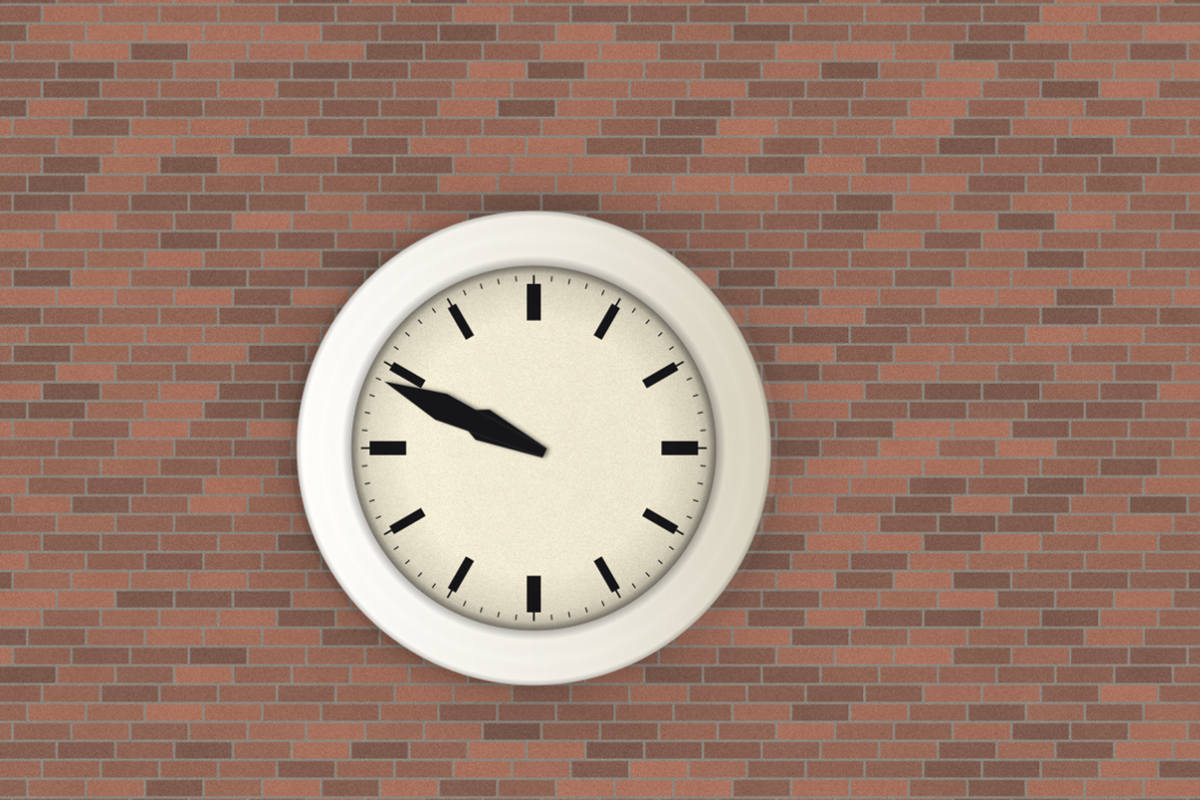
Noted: **9:49**
